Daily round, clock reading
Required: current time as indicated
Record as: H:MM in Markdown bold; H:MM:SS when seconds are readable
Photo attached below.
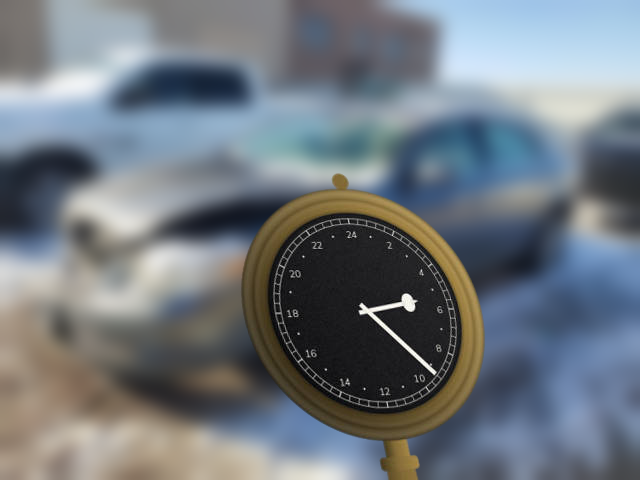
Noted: **5:23**
